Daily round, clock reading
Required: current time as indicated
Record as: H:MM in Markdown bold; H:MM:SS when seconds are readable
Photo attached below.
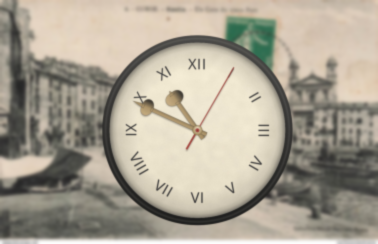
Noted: **10:49:05**
